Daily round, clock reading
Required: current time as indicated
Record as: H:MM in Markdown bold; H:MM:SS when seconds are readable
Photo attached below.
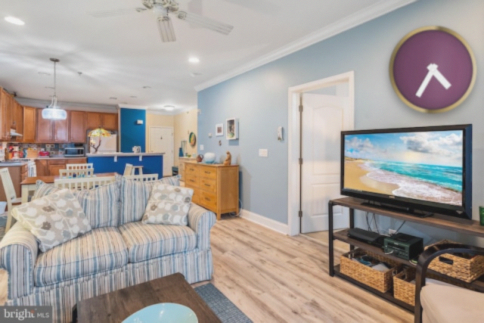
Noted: **4:35**
